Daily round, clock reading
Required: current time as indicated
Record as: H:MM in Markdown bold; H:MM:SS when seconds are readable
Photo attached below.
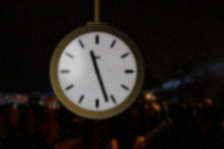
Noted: **11:27**
